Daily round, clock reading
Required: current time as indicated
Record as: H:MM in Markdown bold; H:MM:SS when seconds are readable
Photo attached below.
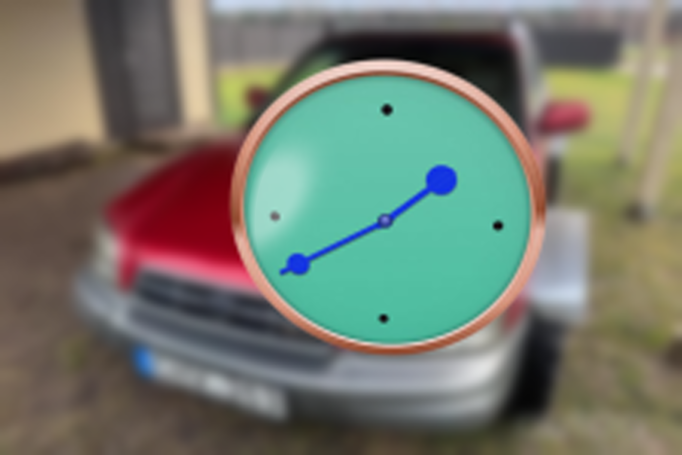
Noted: **1:40**
